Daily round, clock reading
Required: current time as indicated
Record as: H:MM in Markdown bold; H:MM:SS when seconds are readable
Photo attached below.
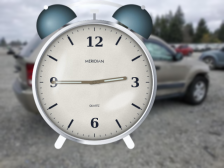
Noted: **2:45**
